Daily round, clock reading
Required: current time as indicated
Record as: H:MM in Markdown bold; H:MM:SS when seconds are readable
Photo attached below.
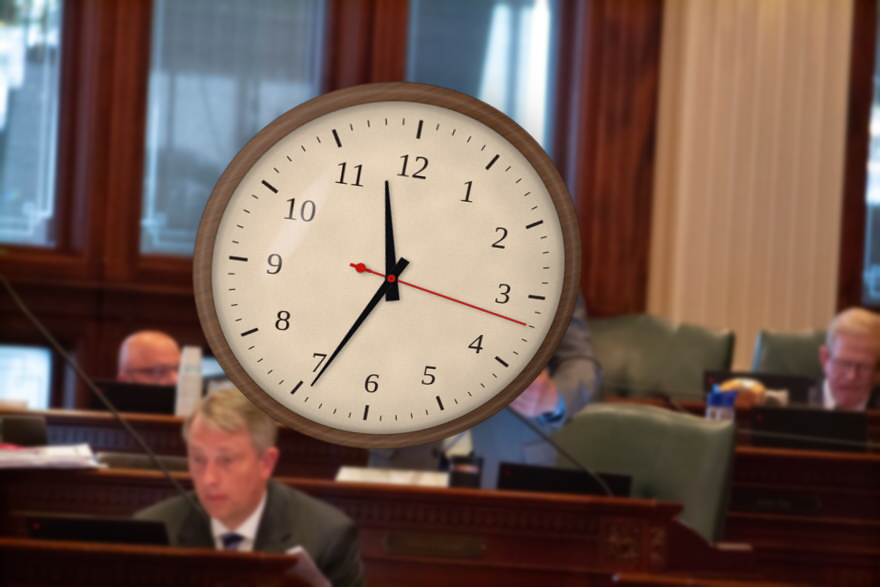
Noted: **11:34:17**
